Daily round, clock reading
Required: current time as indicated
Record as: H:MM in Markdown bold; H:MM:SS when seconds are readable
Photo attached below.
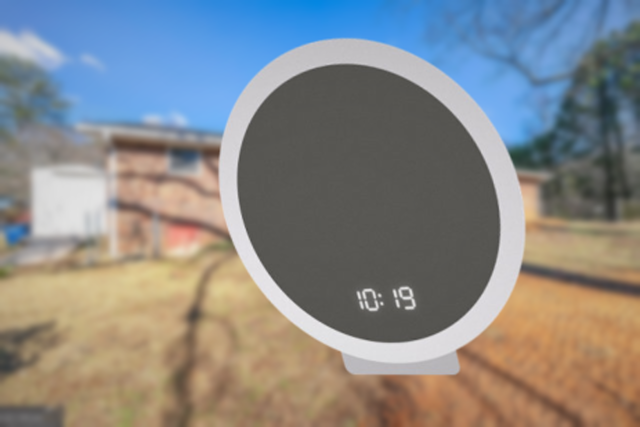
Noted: **10:19**
